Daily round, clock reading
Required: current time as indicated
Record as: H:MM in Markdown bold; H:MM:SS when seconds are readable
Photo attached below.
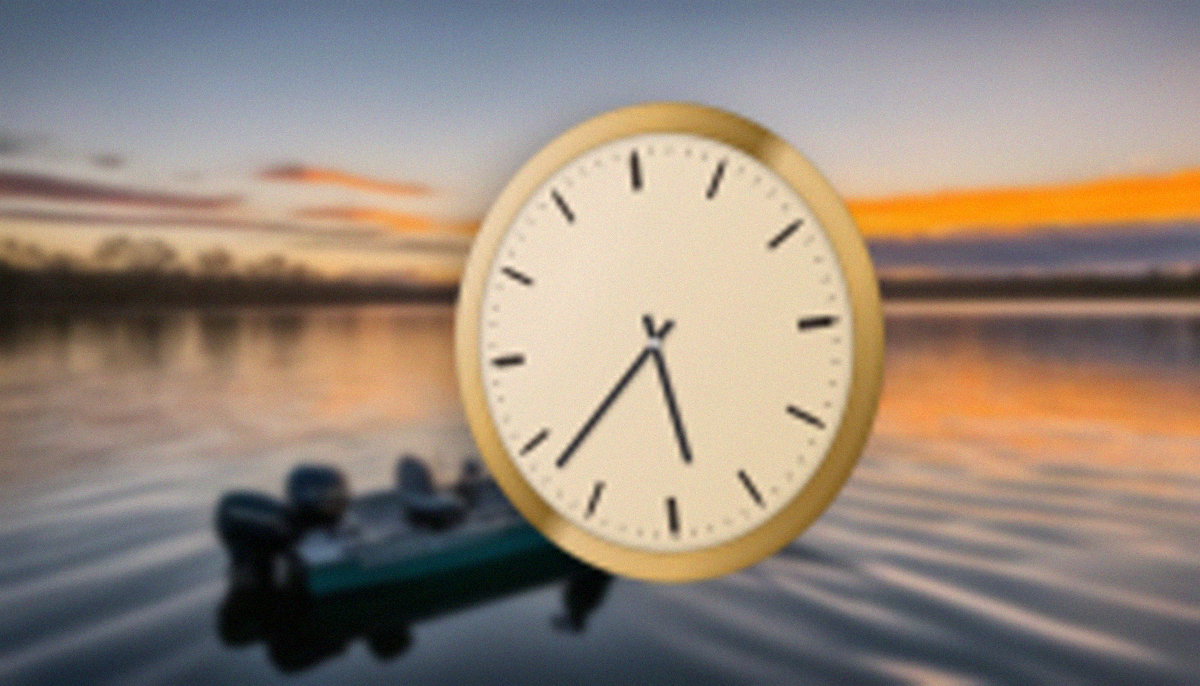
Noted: **5:38**
